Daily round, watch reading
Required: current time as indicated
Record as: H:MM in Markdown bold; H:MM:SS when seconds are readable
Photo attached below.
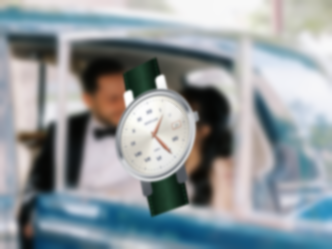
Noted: **1:25**
